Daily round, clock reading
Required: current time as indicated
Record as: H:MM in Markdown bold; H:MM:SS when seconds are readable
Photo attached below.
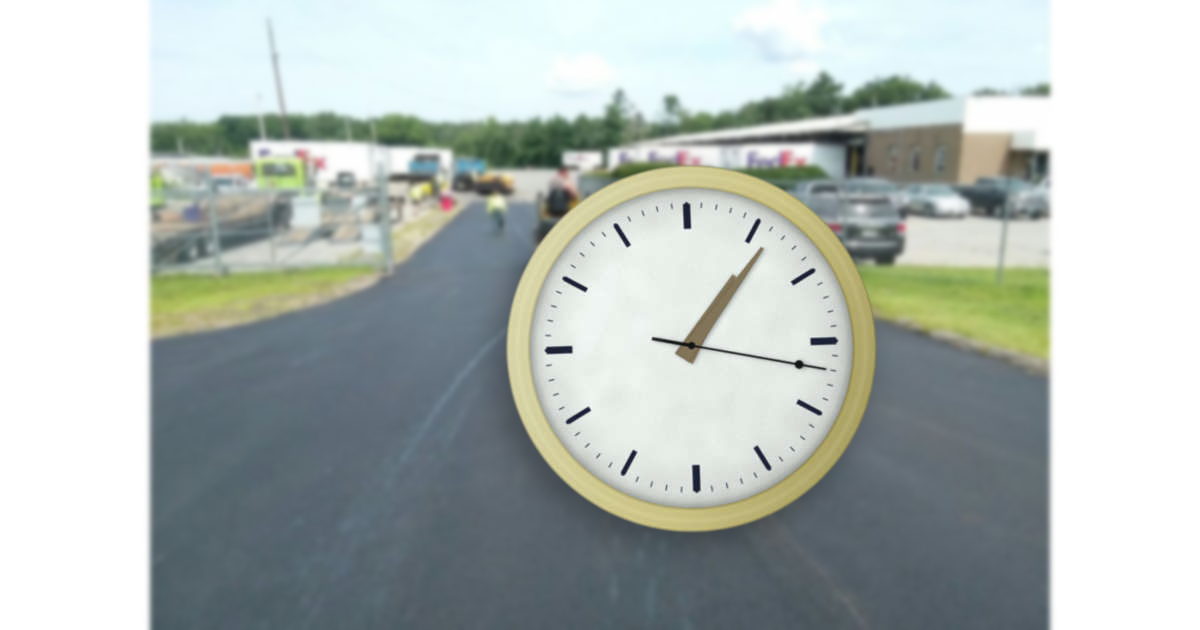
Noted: **1:06:17**
